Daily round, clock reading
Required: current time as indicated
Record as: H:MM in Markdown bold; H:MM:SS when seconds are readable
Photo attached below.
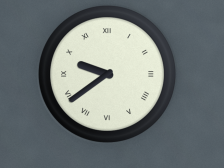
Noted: **9:39**
